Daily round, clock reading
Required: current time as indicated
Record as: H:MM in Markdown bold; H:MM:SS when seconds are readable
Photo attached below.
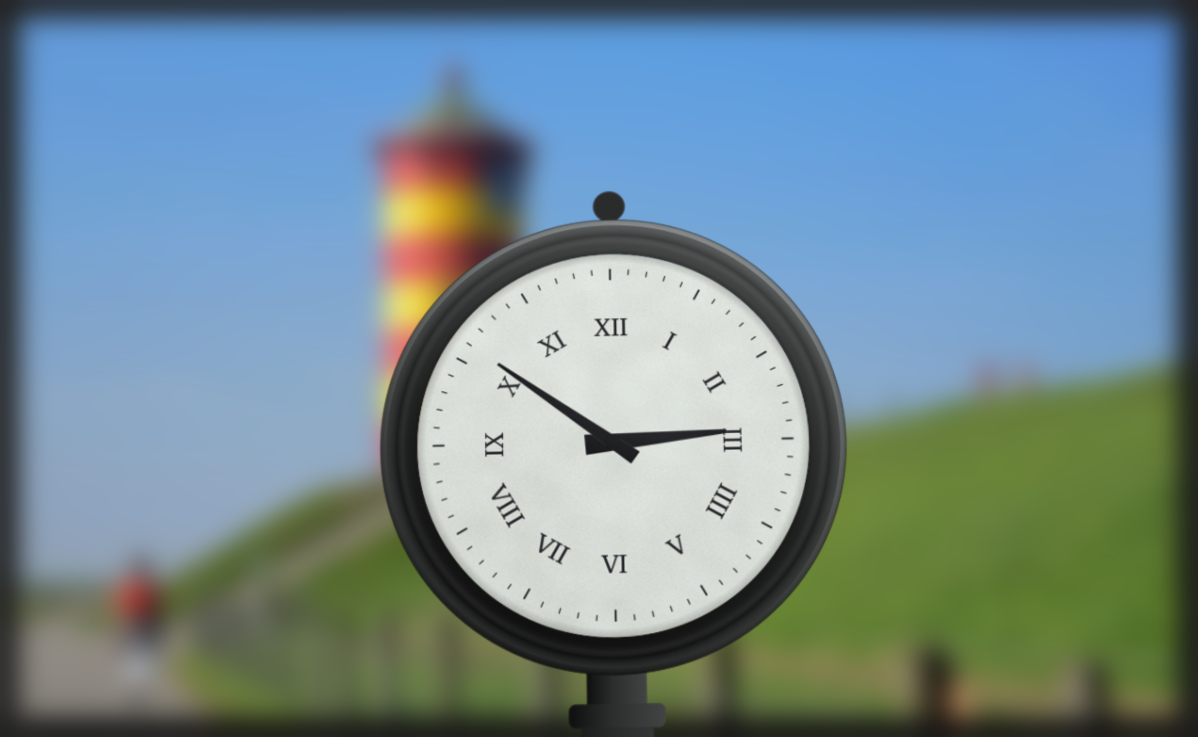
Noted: **2:51**
